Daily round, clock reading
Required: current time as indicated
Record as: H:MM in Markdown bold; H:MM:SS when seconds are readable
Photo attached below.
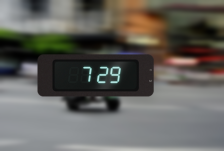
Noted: **7:29**
